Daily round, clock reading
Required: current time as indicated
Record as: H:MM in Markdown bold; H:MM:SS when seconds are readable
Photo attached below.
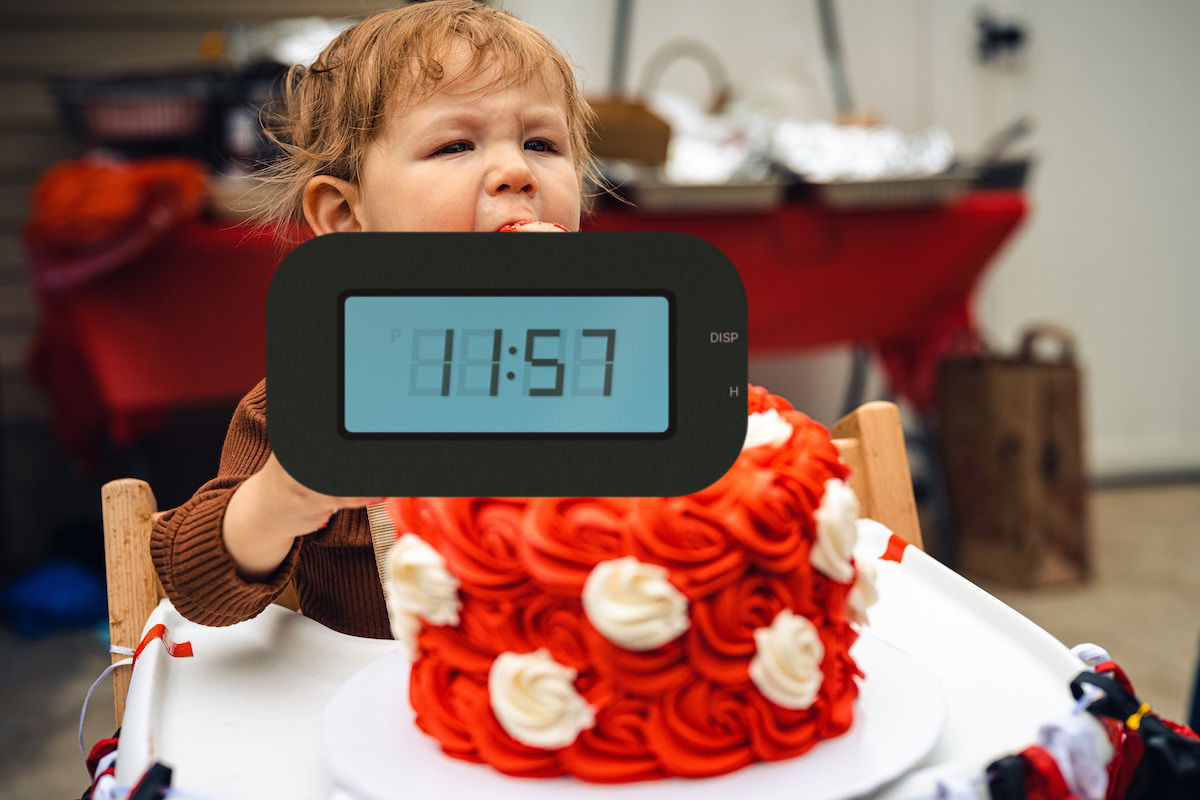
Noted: **11:57**
